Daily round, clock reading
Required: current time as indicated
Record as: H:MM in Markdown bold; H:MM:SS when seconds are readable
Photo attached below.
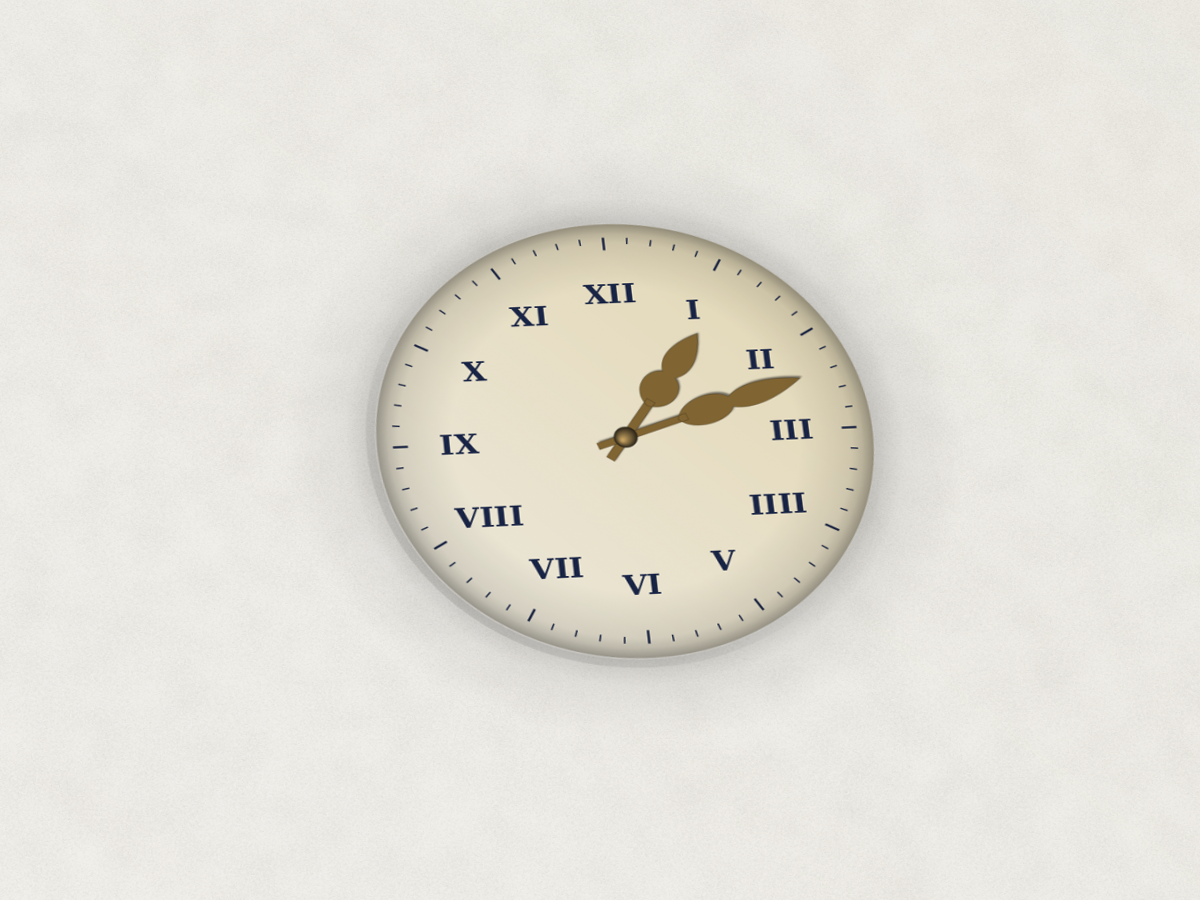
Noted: **1:12**
